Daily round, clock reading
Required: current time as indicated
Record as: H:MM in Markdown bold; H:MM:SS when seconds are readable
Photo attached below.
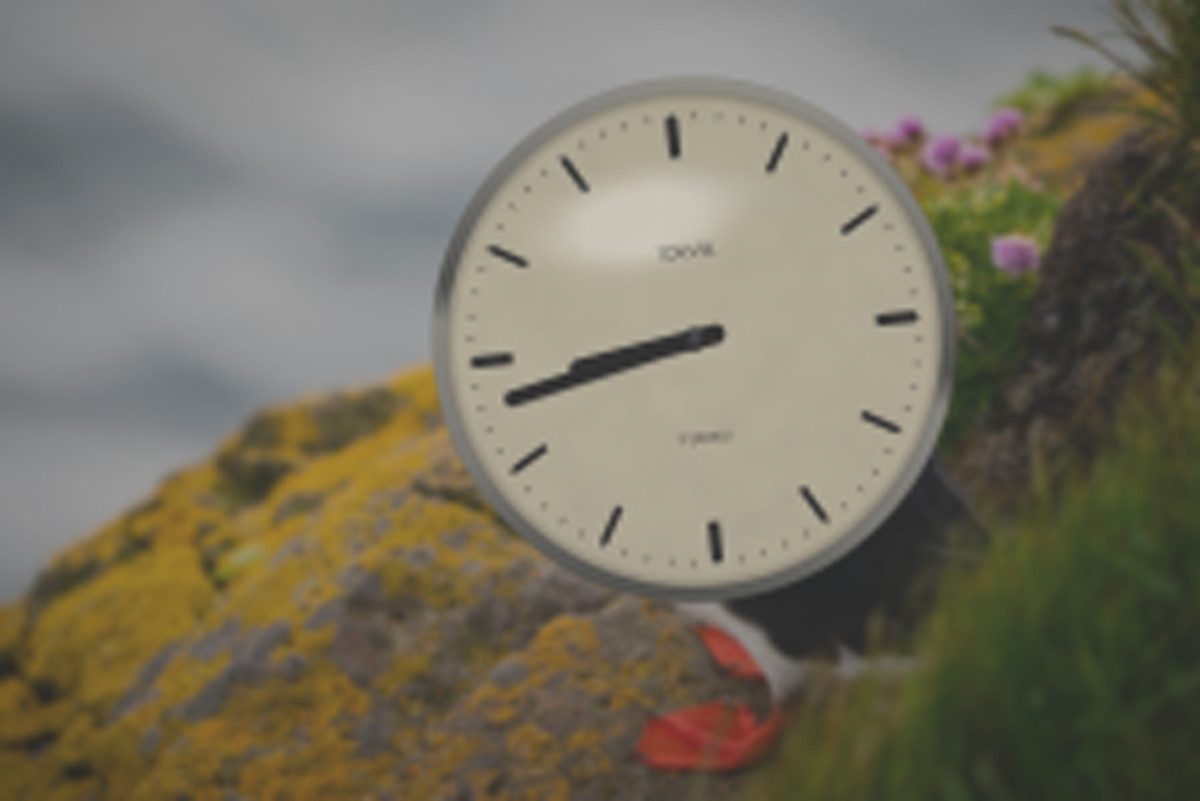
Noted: **8:43**
